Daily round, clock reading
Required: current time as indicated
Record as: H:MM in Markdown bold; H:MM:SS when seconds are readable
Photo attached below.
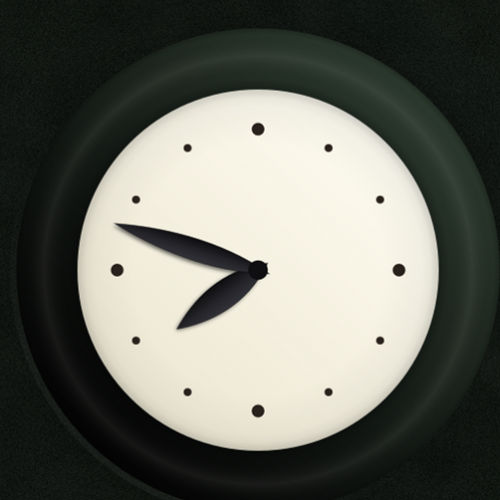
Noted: **7:48**
